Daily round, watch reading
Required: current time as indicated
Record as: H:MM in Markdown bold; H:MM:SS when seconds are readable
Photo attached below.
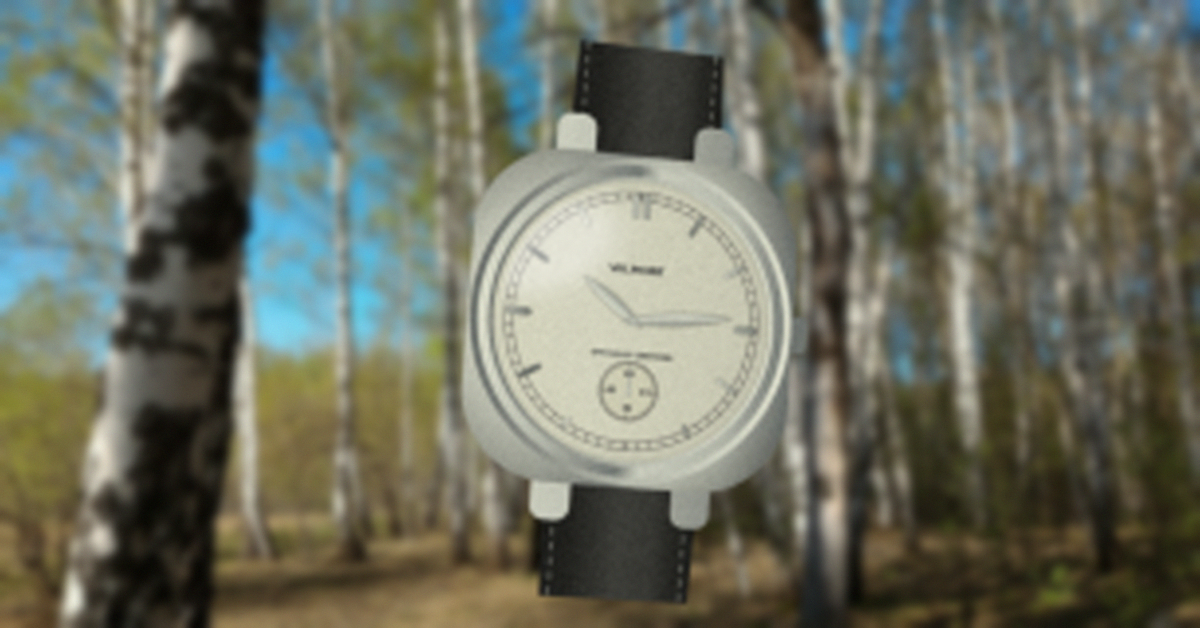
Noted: **10:14**
